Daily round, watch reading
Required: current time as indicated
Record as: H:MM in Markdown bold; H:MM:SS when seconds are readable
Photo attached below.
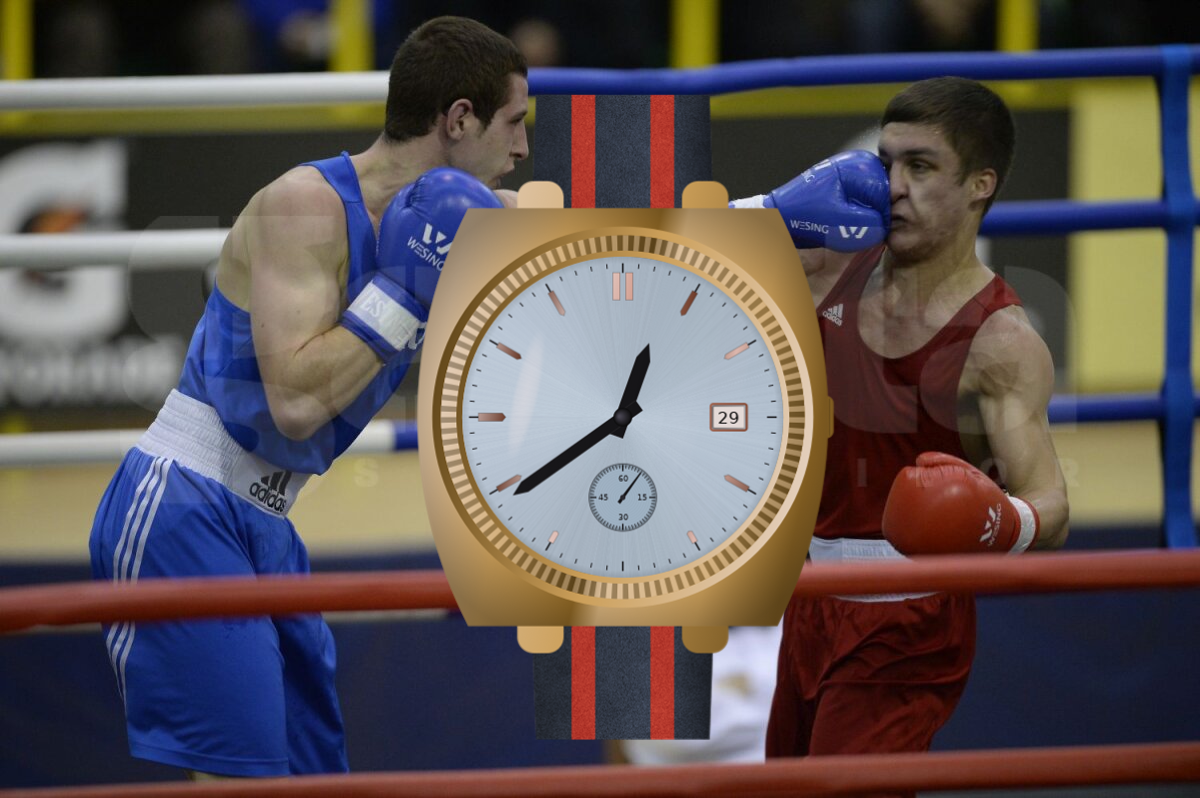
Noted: **12:39:06**
